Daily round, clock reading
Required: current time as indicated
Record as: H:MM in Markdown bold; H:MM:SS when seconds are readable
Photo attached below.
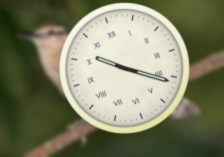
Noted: **10:21**
